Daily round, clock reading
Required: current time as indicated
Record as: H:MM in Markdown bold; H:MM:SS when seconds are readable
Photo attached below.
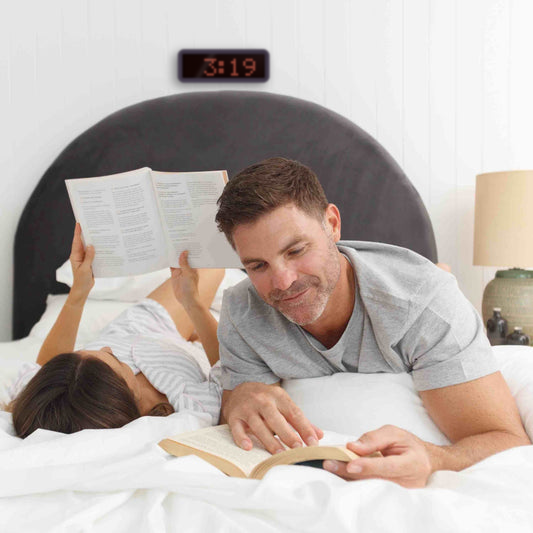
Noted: **3:19**
